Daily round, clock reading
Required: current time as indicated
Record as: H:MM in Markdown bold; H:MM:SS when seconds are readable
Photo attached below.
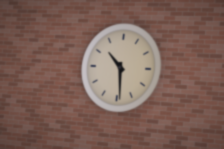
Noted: **10:29**
